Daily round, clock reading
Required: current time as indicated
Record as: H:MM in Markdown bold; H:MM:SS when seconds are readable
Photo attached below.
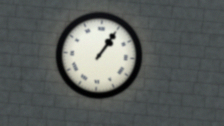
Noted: **1:05**
